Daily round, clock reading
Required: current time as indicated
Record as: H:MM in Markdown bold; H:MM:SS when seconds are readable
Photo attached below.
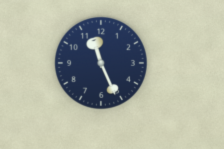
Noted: **11:26**
